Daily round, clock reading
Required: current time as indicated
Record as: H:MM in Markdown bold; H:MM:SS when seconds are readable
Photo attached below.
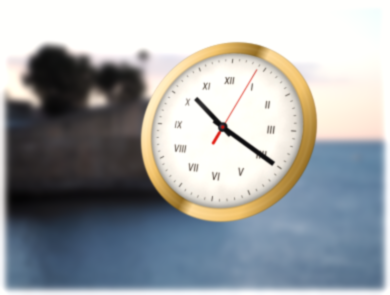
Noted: **10:20:04**
